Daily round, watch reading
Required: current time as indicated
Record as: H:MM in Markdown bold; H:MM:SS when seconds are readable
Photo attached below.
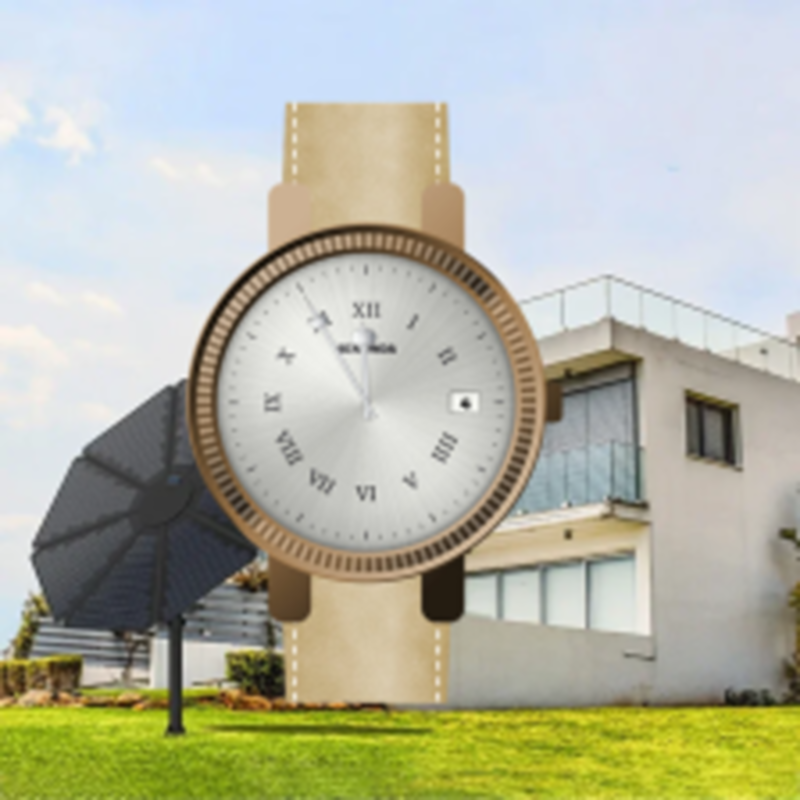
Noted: **11:55**
